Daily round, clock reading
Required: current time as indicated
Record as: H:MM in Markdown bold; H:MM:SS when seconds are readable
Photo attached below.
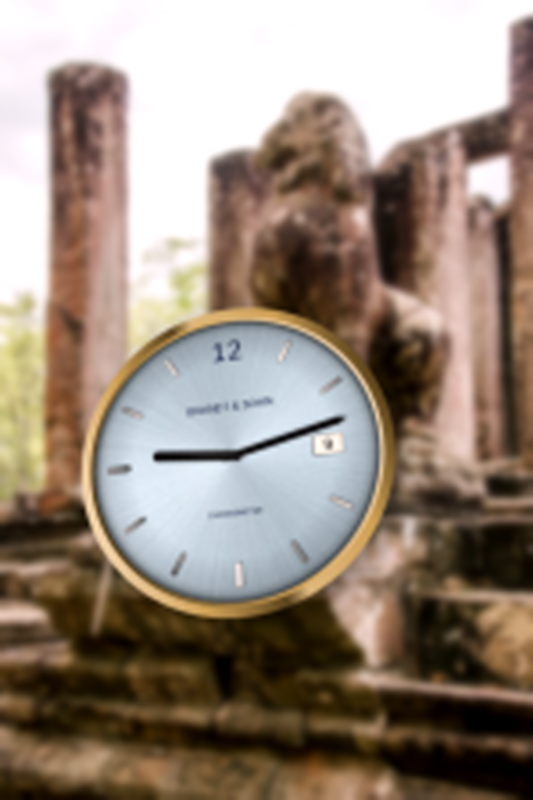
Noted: **9:13**
